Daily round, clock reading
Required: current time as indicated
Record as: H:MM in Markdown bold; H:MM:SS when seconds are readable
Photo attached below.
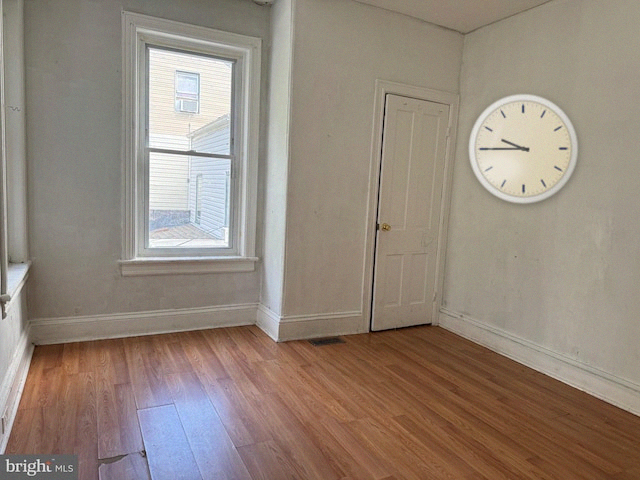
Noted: **9:45**
